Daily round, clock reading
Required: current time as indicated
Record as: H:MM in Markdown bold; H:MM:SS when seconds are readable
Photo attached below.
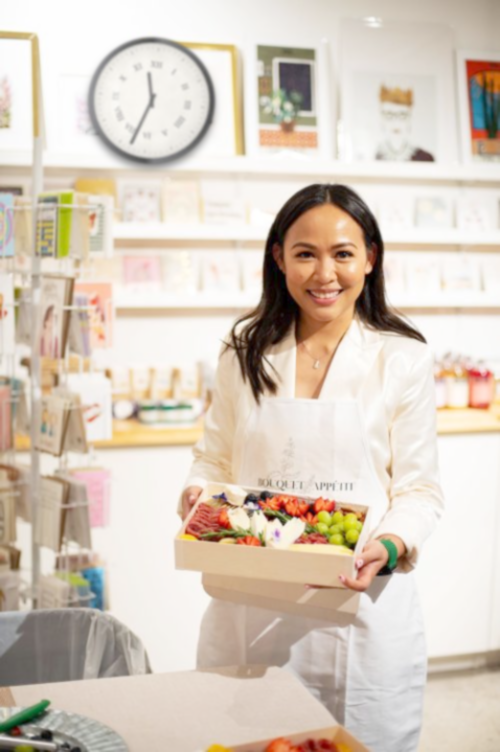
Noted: **11:33**
